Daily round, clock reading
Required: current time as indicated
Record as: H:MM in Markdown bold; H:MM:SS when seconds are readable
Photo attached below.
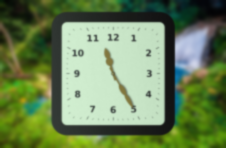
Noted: **11:25**
